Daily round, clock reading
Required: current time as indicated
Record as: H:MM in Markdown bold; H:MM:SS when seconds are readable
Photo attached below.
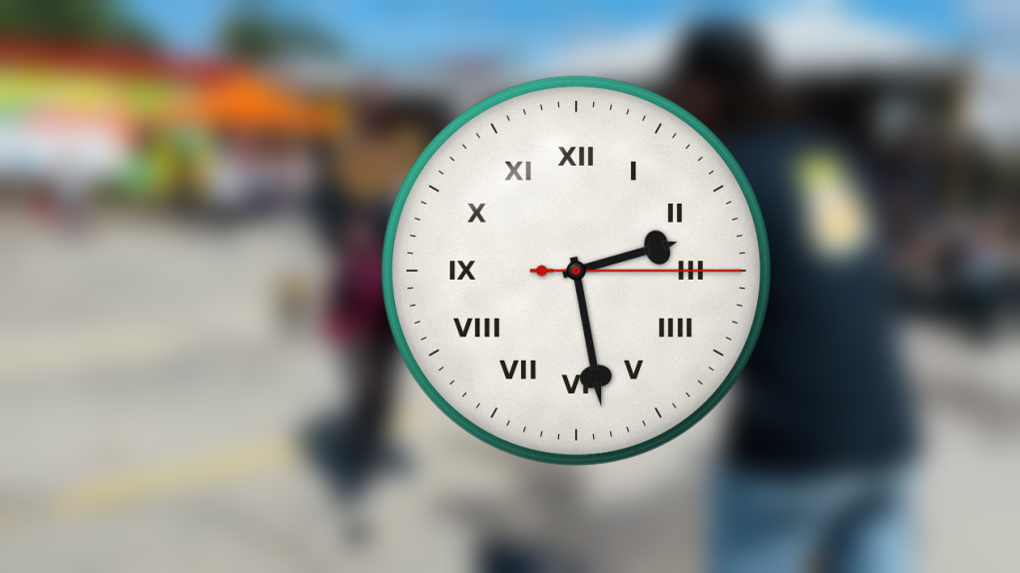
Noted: **2:28:15**
